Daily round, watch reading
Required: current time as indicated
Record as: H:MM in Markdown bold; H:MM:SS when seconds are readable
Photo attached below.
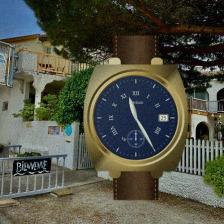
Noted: **11:25**
